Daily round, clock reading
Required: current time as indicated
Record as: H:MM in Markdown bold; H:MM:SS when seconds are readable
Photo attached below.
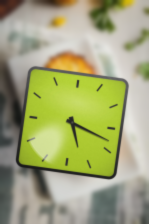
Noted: **5:18**
